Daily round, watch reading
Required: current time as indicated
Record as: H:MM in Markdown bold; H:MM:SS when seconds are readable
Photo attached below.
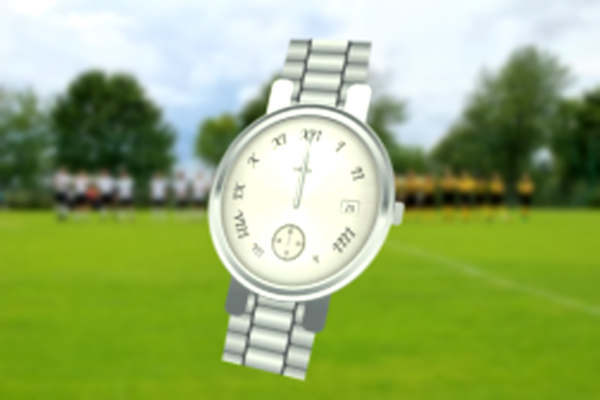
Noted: **12:00**
